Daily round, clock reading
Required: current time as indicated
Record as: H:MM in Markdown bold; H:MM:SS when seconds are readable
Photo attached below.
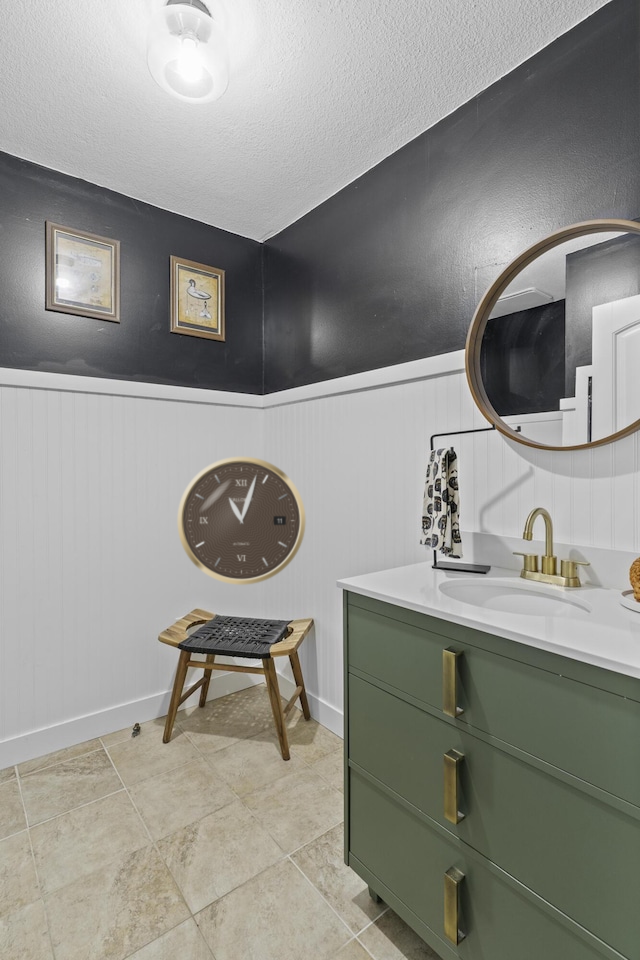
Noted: **11:03**
